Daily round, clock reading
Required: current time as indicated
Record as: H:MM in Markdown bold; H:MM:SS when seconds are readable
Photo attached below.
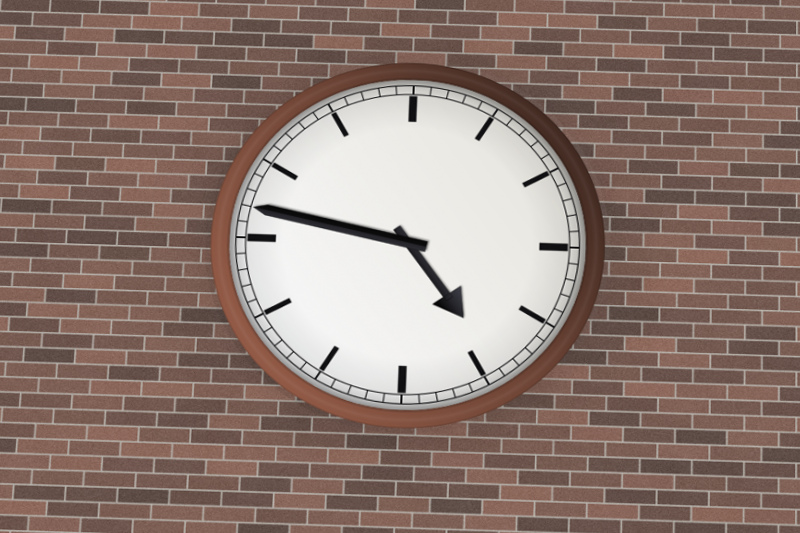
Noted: **4:47**
